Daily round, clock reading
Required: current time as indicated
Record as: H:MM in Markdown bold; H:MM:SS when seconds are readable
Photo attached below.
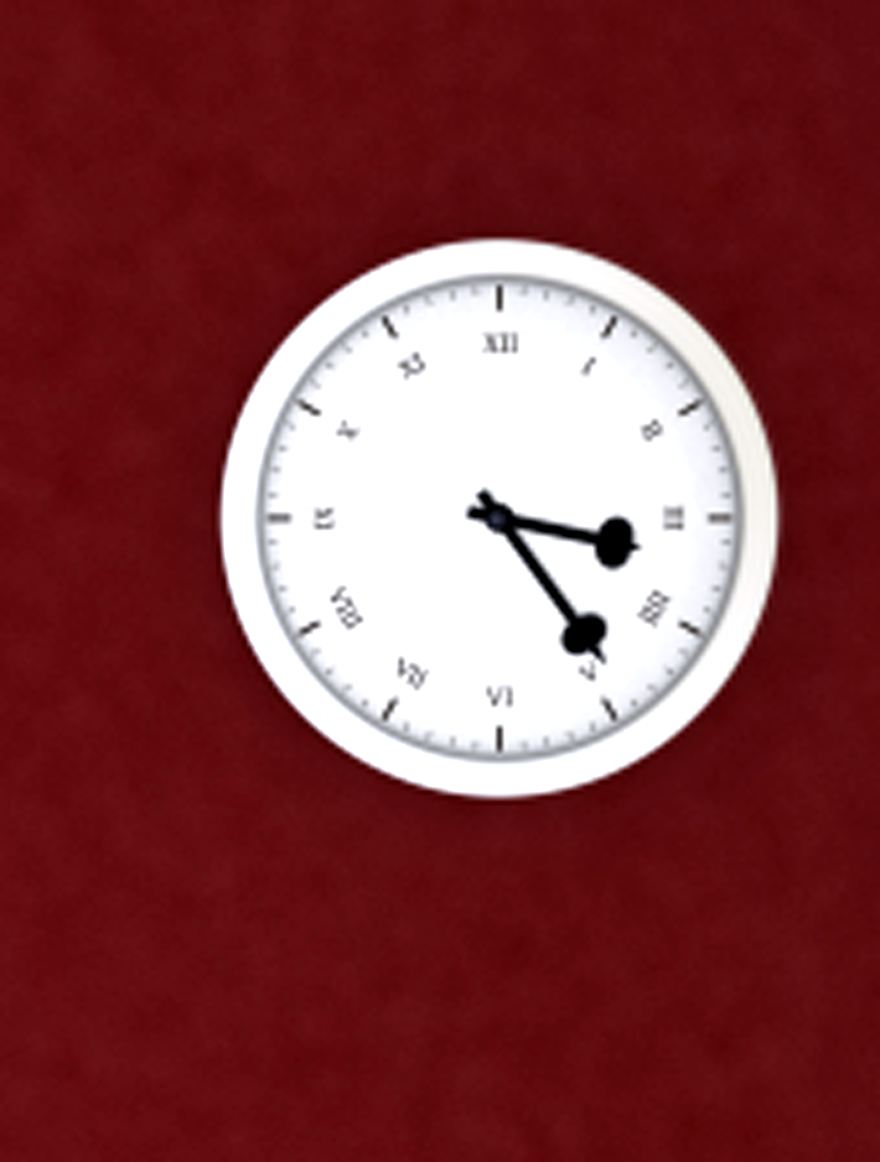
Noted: **3:24**
